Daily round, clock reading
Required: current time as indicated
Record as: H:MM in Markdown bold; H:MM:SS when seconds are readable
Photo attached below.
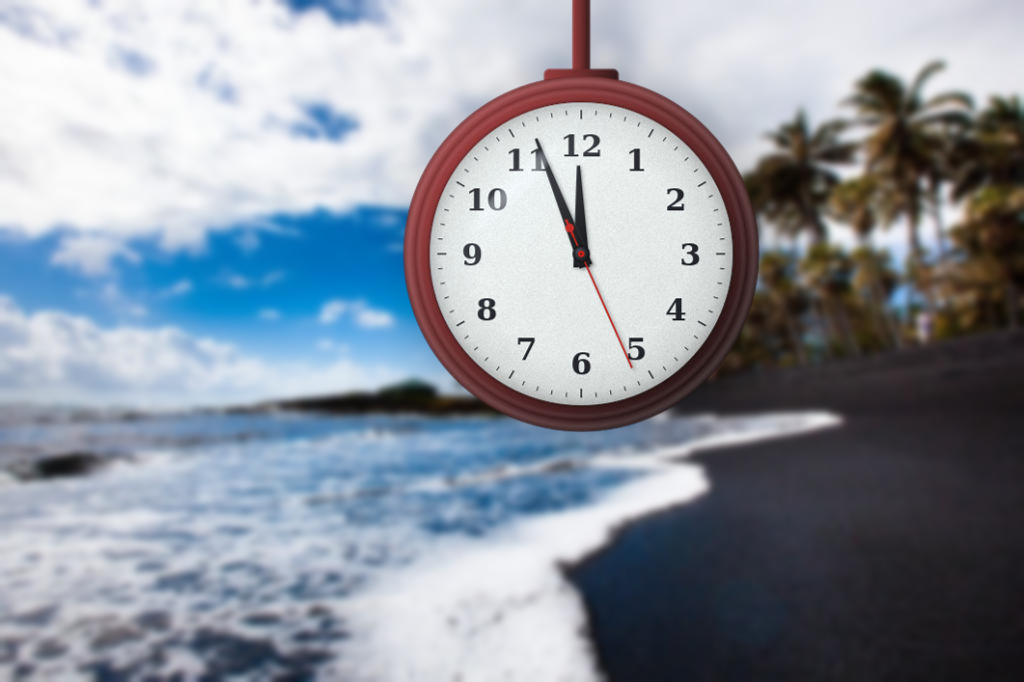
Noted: **11:56:26**
